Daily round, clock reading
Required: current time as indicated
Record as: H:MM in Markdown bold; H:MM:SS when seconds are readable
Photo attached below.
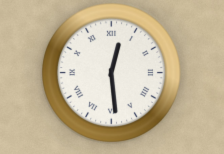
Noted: **12:29**
